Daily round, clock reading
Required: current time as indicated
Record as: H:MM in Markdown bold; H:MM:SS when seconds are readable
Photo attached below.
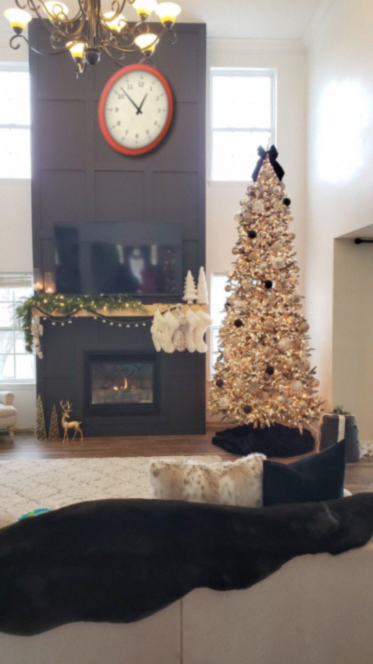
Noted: **12:52**
